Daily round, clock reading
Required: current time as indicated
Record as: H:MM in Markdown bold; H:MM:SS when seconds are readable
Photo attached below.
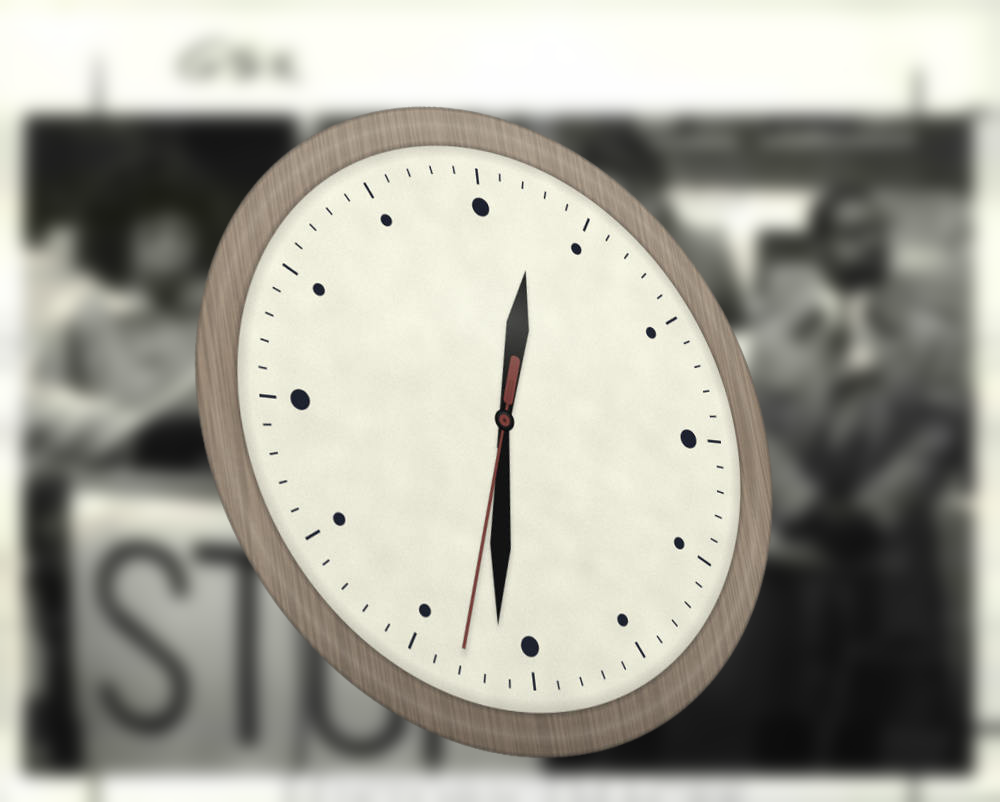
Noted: **12:31:33**
